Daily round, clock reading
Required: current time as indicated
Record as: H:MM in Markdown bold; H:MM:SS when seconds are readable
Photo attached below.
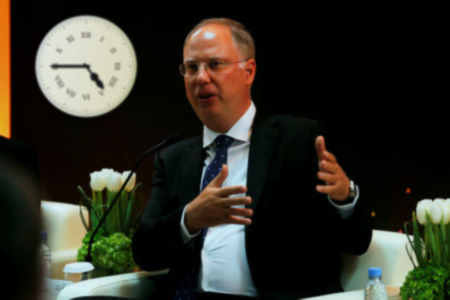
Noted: **4:45**
